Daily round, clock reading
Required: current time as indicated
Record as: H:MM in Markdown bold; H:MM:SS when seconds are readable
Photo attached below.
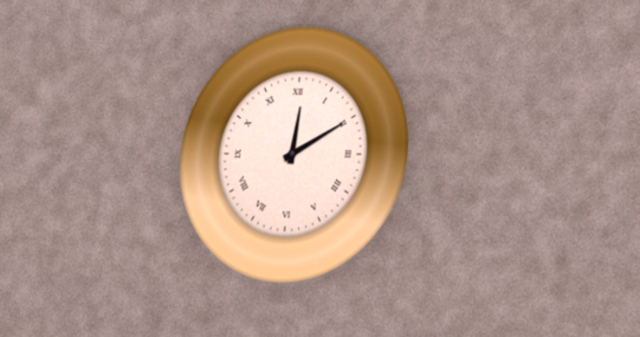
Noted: **12:10**
